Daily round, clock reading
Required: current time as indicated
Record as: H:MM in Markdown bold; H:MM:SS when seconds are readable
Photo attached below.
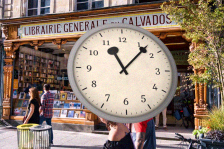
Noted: **11:07**
